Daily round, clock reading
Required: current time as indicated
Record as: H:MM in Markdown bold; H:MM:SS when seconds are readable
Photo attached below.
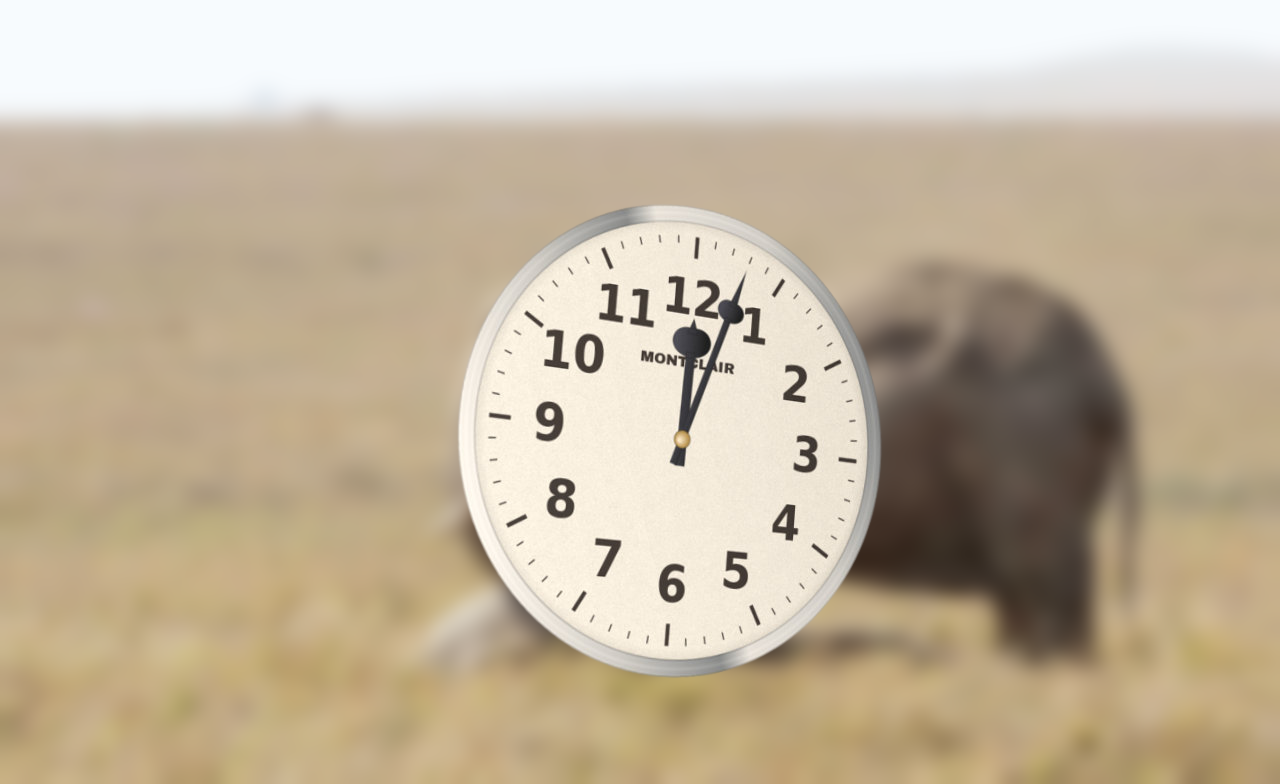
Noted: **12:03**
